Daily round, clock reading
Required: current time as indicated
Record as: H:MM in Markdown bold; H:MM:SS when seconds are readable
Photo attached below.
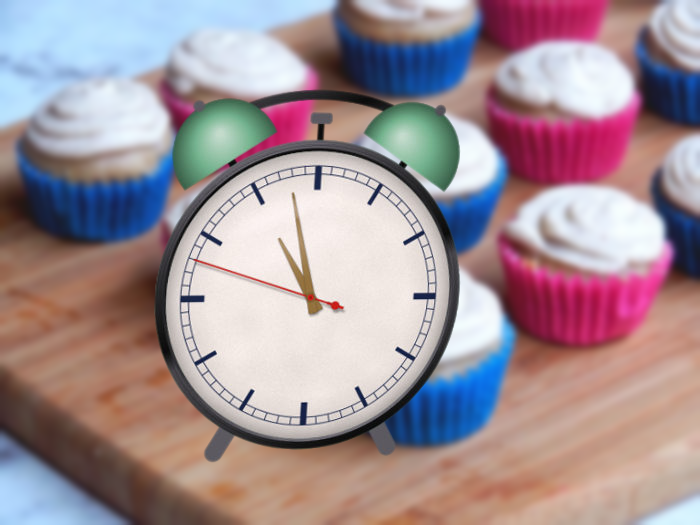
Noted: **10:57:48**
